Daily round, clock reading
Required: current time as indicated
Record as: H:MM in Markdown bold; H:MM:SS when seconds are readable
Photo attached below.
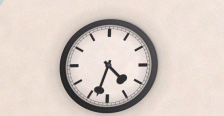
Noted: **4:33**
